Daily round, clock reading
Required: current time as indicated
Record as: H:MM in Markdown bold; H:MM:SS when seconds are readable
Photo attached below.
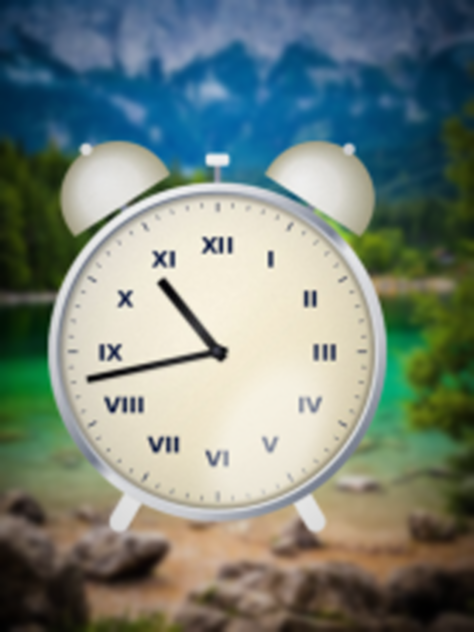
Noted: **10:43**
